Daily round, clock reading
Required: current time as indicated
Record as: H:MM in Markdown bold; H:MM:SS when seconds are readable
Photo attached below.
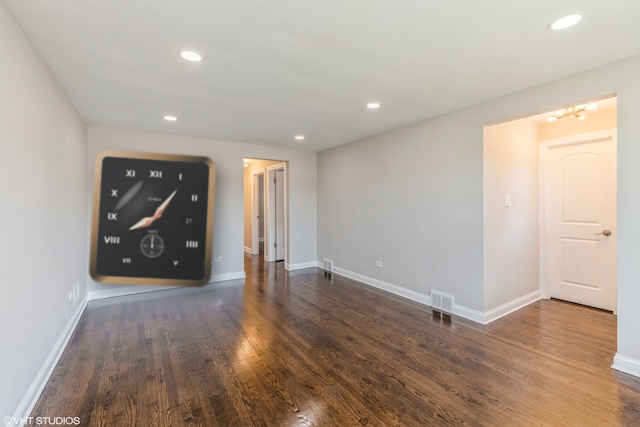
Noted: **8:06**
